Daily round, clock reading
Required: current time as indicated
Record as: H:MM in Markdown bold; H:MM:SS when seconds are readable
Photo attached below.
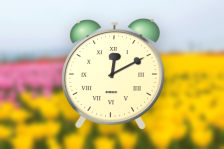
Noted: **12:10**
